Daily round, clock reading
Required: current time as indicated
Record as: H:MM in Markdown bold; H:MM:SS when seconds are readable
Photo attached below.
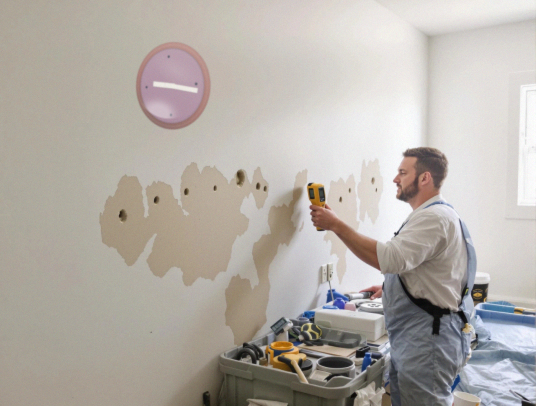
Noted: **9:17**
